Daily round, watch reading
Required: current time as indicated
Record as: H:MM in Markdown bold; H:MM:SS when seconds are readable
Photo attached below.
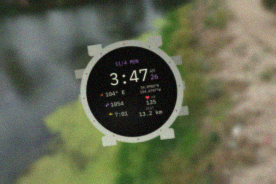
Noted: **3:47**
